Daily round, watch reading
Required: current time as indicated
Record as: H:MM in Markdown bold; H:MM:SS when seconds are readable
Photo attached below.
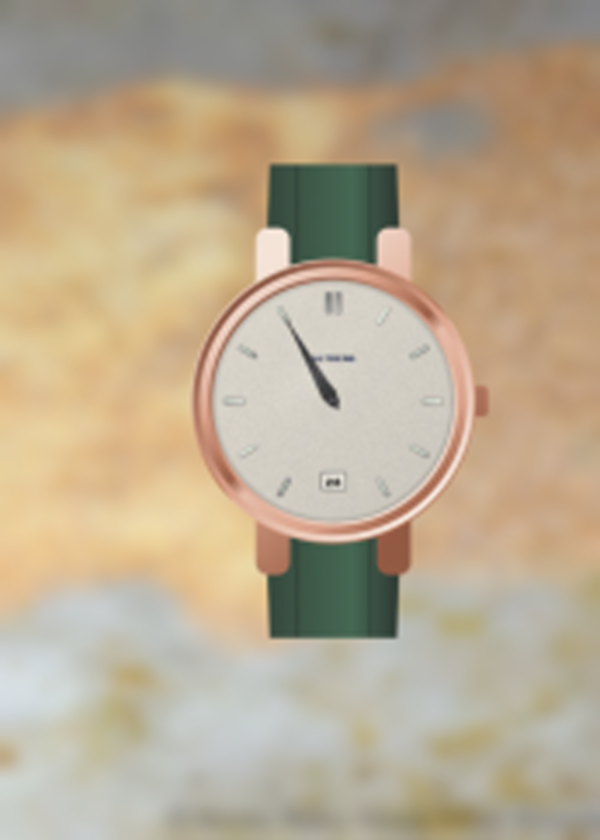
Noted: **10:55**
